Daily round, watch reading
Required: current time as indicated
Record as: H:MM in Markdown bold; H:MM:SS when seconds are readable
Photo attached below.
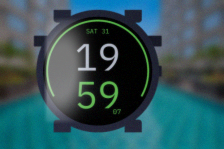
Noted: **19:59**
